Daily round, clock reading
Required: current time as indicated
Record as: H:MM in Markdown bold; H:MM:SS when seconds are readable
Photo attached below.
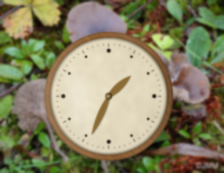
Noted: **1:34**
